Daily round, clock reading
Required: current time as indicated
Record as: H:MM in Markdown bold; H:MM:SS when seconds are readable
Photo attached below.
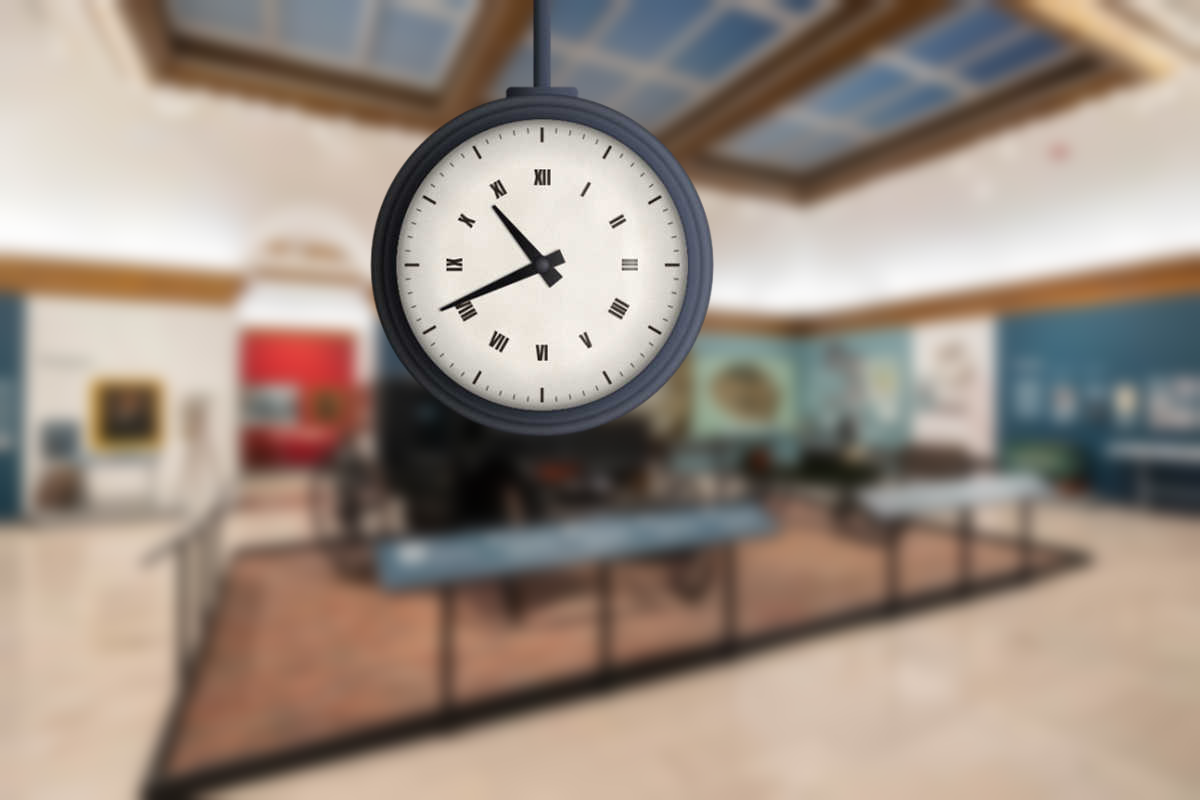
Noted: **10:41**
